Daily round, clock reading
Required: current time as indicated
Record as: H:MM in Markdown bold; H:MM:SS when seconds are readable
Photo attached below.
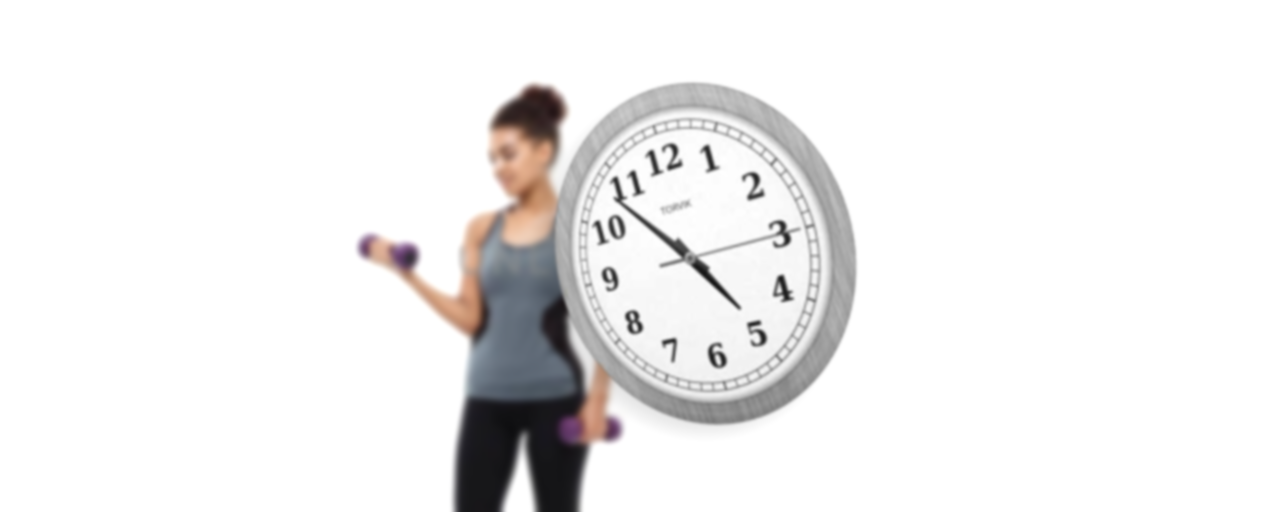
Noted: **4:53:15**
